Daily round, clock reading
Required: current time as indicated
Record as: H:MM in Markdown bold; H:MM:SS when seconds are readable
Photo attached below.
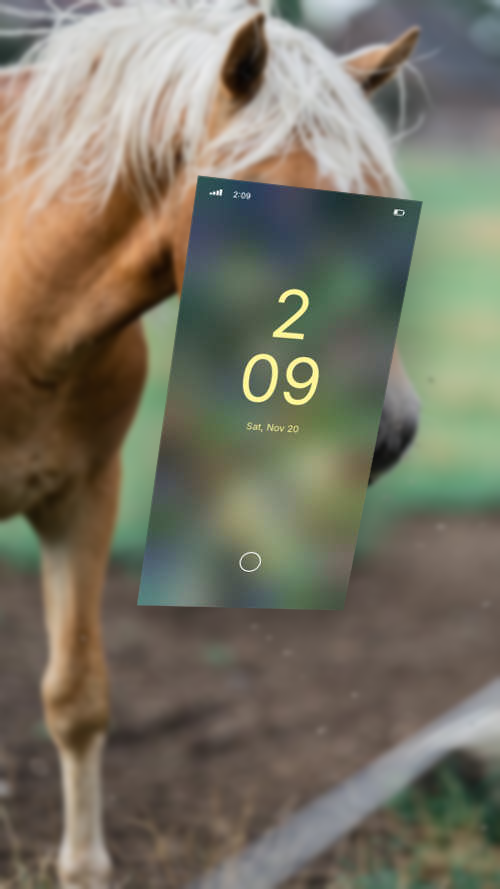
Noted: **2:09**
